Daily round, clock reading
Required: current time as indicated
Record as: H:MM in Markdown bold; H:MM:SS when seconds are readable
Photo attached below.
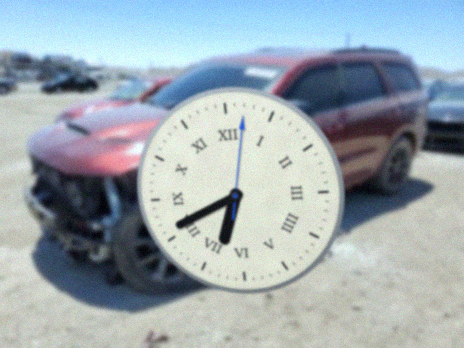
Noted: **6:41:02**
